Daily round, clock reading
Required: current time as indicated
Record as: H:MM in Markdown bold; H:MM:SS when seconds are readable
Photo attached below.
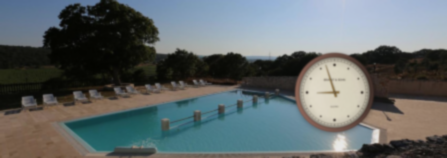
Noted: **8:57**
